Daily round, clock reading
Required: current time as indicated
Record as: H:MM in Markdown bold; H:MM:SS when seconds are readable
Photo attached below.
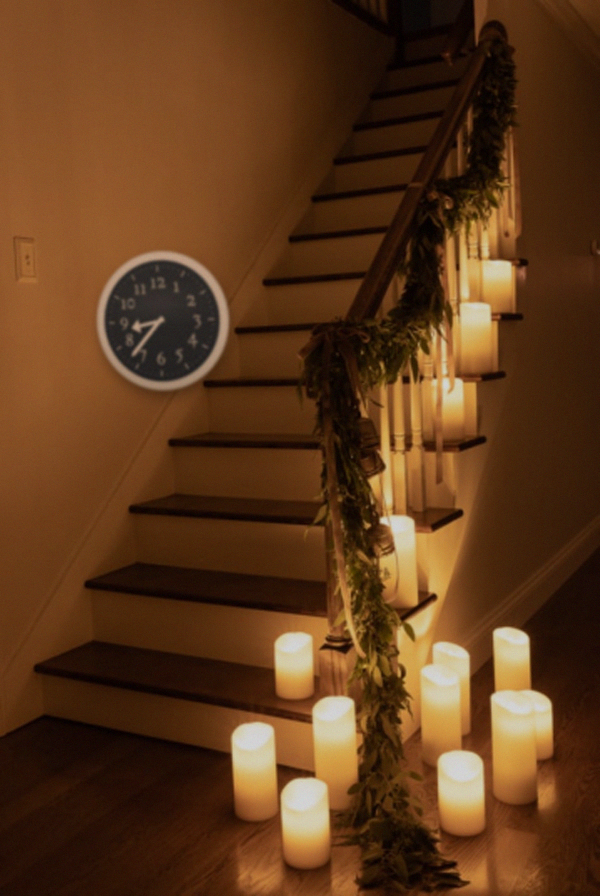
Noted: **8:37**
